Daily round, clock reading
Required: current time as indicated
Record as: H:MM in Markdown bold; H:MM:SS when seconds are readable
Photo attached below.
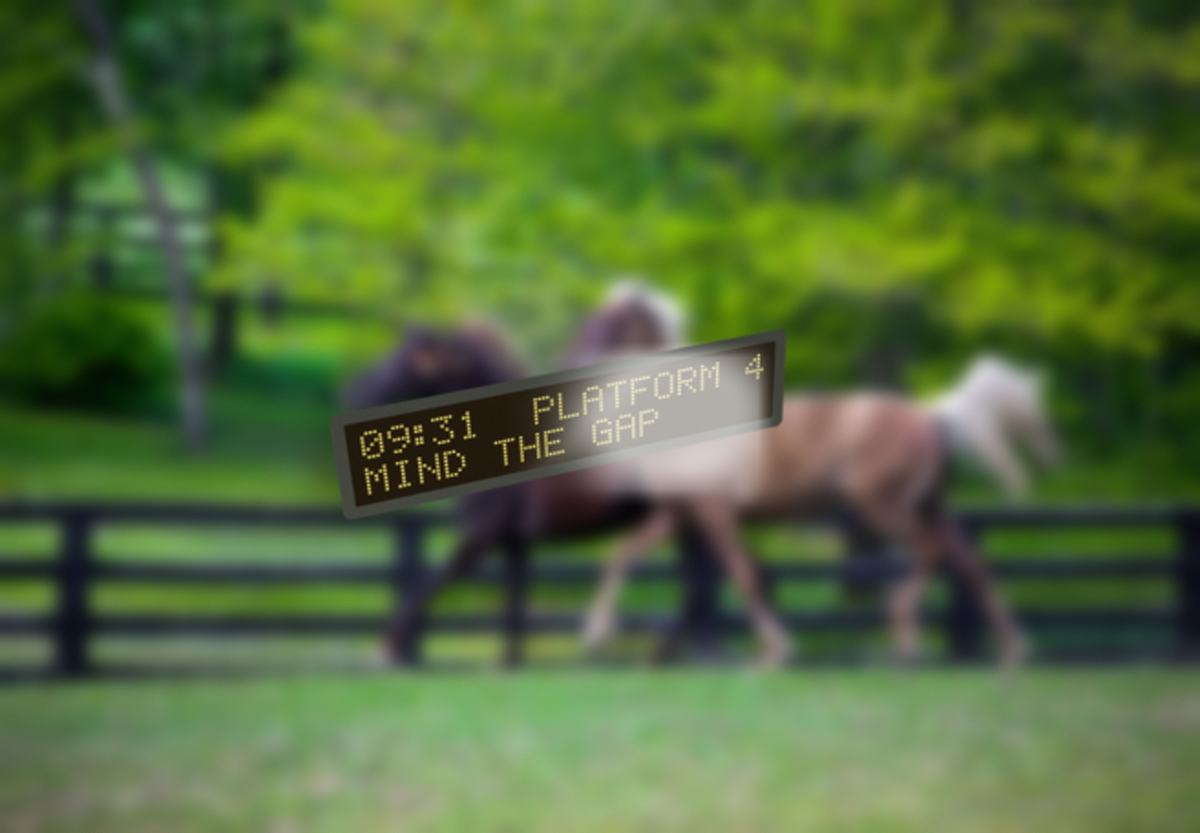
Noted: **9:31**
